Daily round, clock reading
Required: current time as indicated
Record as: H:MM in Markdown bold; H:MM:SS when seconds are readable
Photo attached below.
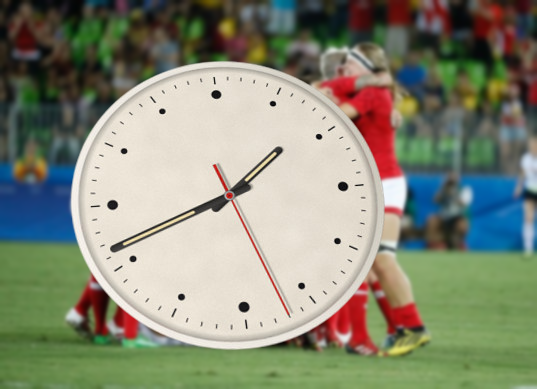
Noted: **1:41:27**
